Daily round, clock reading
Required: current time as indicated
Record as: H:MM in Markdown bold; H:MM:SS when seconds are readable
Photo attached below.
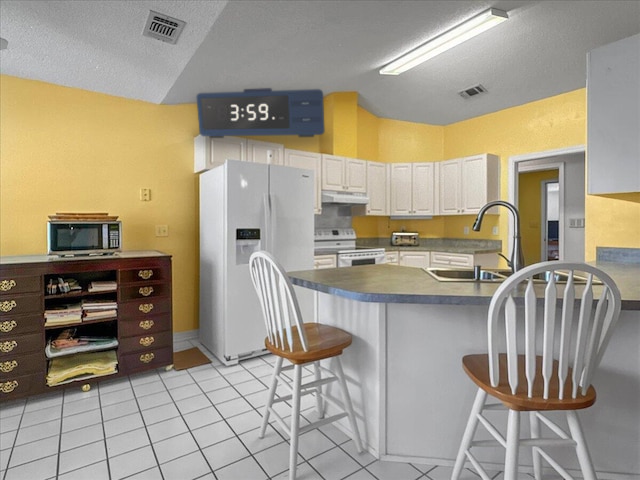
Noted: **3:59**
